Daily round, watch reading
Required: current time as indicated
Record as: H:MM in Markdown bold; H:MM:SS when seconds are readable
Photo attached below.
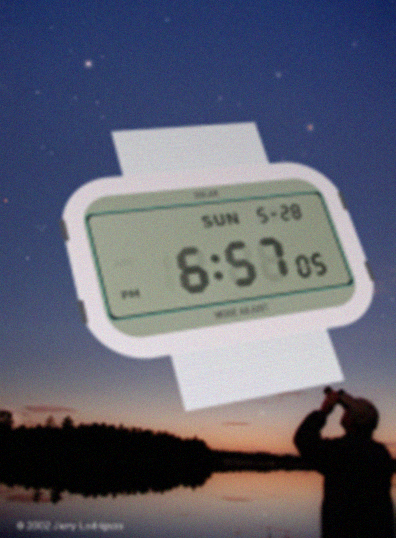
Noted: **6:57:05**
